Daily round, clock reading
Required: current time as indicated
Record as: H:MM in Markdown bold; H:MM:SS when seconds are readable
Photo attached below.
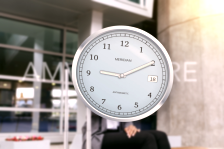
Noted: **9:10**
